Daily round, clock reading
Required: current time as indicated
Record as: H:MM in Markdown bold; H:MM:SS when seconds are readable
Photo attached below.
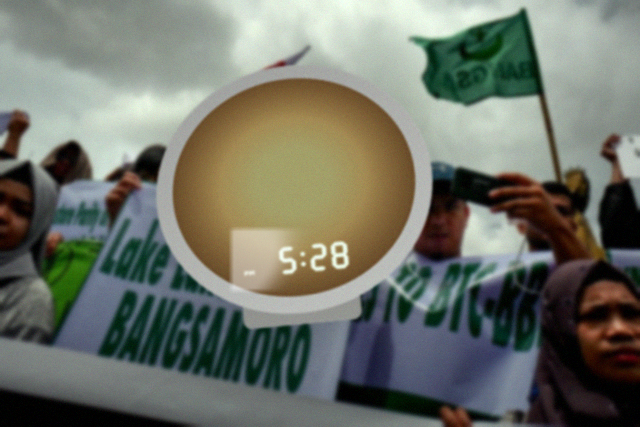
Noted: **5:28**
